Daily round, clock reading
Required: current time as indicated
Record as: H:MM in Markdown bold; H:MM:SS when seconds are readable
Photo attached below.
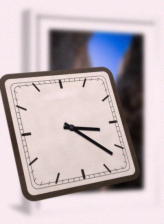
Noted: **3:22**
